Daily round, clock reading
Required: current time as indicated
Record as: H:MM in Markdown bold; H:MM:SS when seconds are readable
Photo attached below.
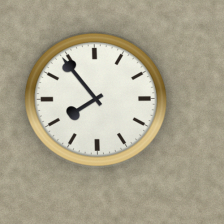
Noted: **7:54**
